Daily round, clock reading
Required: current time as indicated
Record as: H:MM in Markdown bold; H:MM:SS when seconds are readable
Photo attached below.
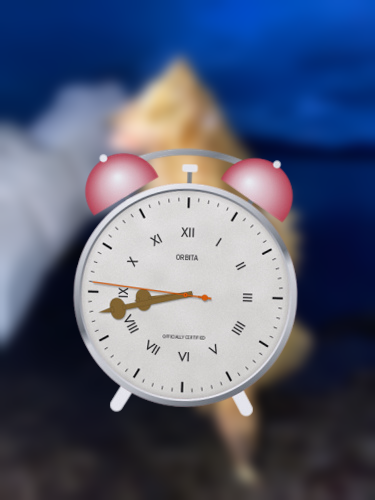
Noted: **8:42:46**
